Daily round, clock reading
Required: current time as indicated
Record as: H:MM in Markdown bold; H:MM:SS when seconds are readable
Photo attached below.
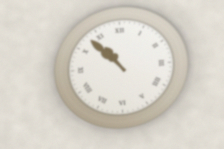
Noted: **10:53**
